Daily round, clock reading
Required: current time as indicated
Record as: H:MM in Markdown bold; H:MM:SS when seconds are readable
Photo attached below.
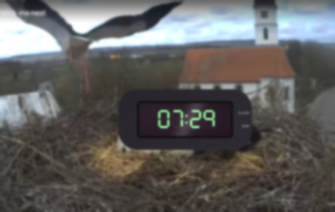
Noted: **7:29**
